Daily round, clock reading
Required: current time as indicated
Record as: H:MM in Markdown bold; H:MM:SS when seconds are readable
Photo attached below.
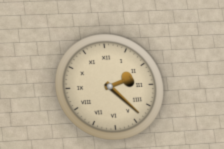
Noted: **2:23**
